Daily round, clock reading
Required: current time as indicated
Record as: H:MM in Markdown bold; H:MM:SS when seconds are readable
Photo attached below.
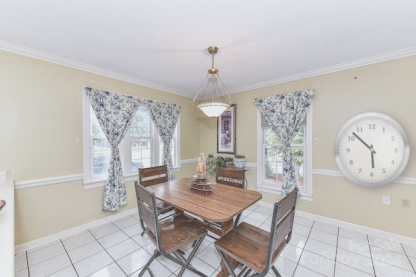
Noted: **5:52**
